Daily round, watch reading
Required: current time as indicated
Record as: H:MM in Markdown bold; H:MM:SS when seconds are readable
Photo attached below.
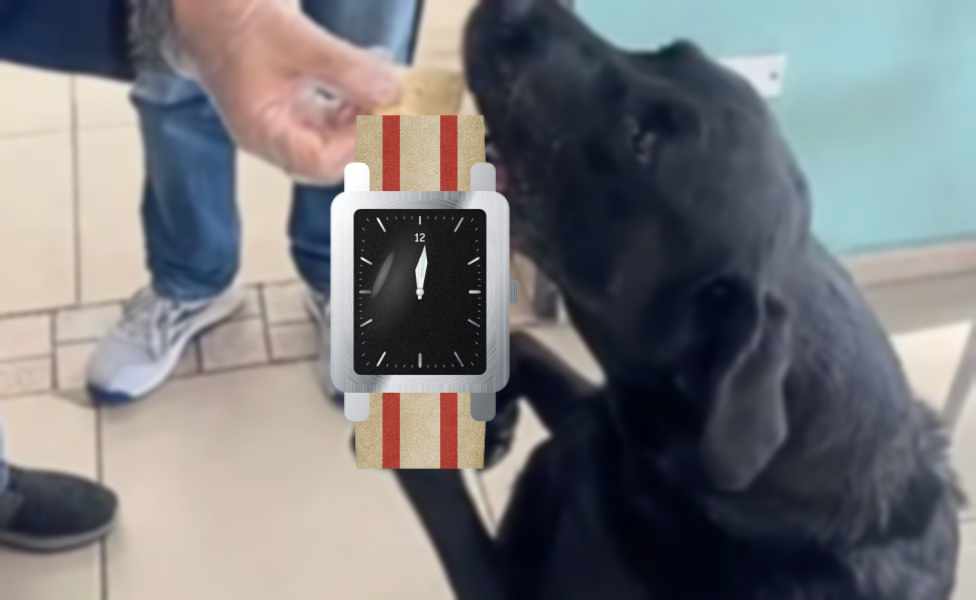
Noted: **12:01**
